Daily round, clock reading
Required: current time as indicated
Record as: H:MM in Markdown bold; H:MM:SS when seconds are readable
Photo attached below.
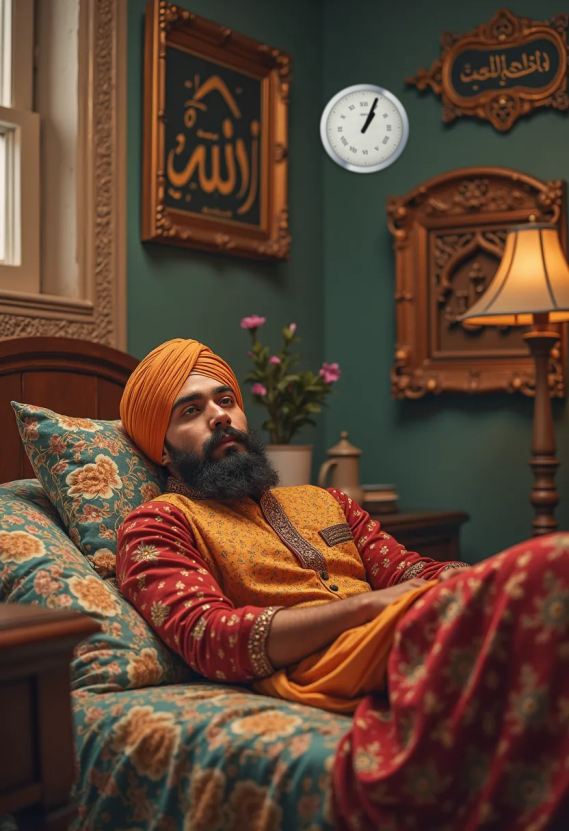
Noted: **1:04**
